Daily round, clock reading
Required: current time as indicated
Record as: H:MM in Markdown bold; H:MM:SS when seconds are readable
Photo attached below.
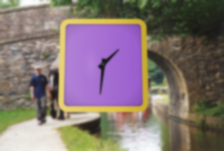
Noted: **1:31**
